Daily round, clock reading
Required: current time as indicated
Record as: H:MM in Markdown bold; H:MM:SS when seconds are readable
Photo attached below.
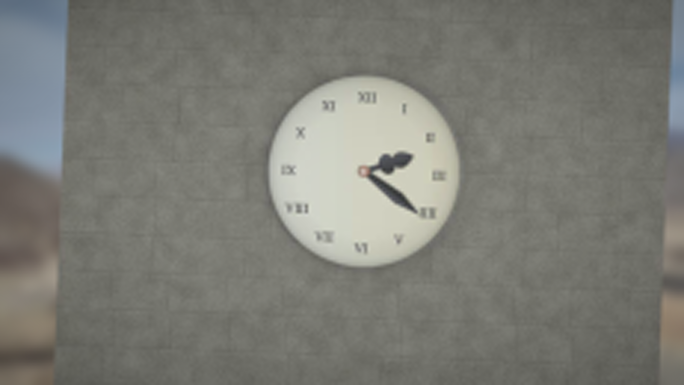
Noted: **2:21**
